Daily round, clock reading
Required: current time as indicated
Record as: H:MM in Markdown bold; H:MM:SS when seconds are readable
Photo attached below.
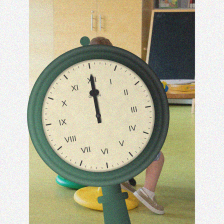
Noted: **12:00**
